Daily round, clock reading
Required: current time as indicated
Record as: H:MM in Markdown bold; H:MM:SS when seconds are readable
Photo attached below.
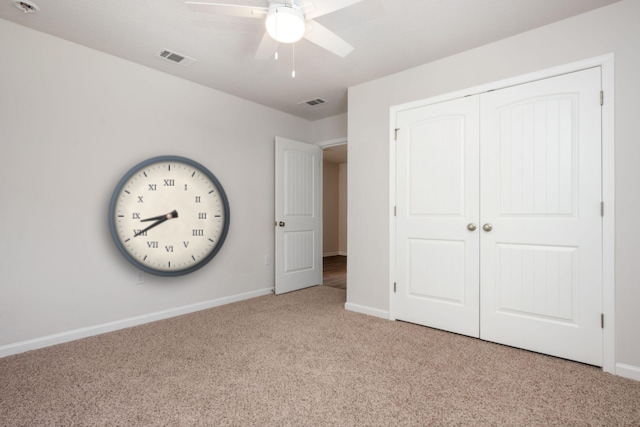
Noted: **8:40**
